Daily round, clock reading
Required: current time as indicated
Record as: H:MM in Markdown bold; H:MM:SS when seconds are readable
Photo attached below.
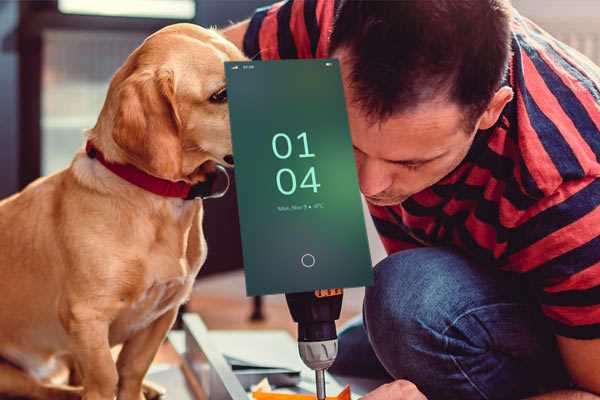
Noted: **1:04**
